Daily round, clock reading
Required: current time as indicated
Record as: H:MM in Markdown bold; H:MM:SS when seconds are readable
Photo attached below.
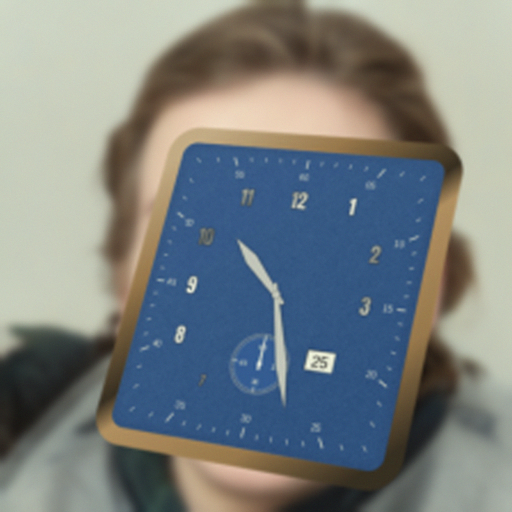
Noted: **10:27**
